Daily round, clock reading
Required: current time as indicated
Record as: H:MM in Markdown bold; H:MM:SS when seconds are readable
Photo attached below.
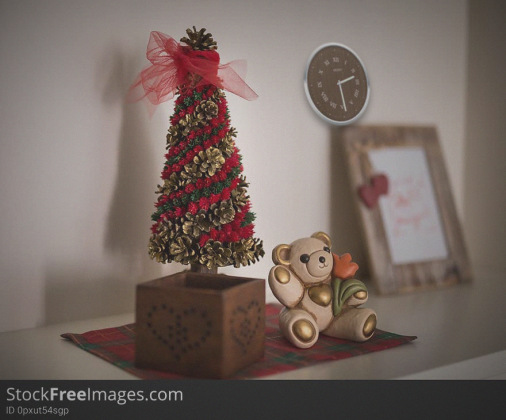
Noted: **2:29**
